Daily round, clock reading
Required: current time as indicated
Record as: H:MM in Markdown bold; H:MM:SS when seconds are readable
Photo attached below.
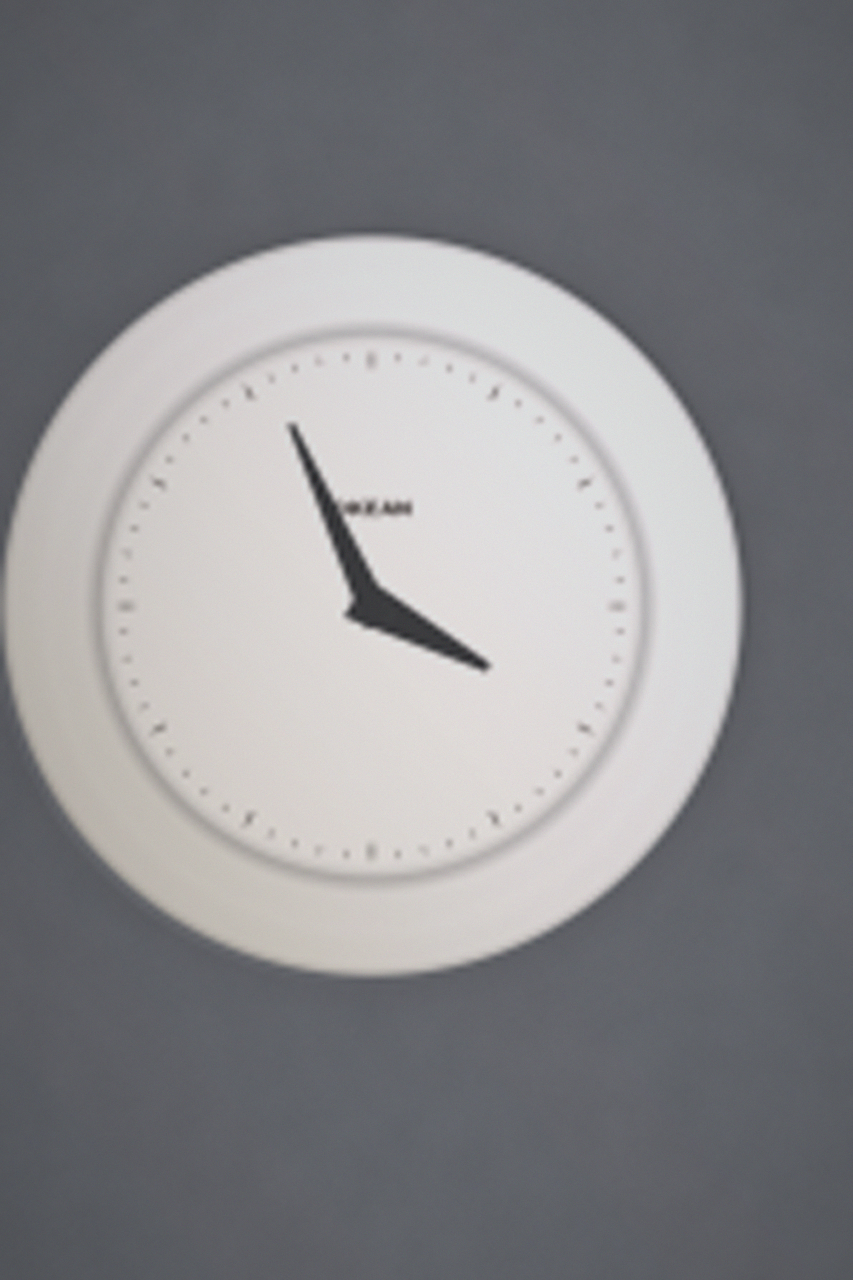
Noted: **3:56**
